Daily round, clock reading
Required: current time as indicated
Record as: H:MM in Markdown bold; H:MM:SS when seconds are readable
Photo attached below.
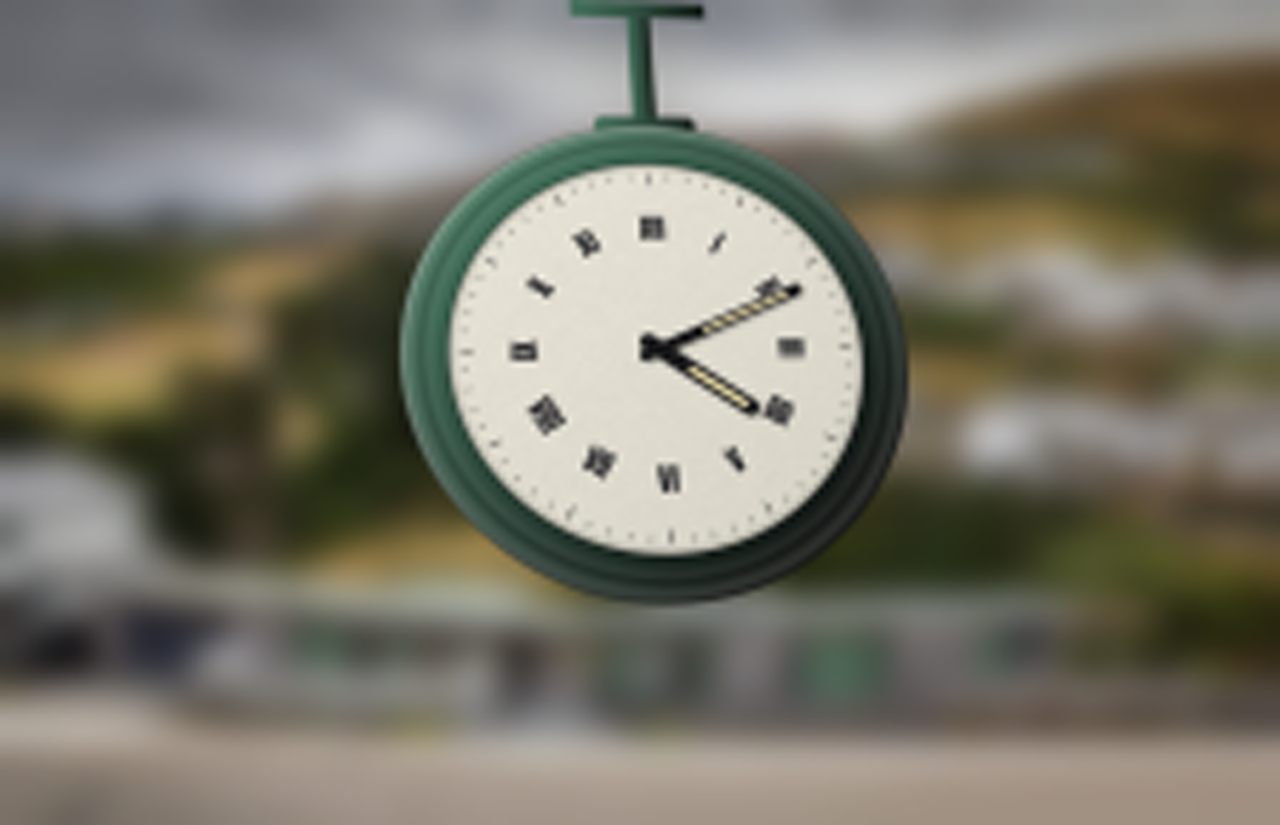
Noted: **4:11**
